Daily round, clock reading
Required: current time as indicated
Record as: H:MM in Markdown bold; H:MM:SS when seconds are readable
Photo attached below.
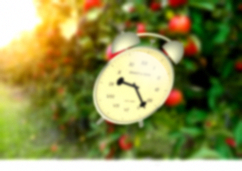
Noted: **9:23**
